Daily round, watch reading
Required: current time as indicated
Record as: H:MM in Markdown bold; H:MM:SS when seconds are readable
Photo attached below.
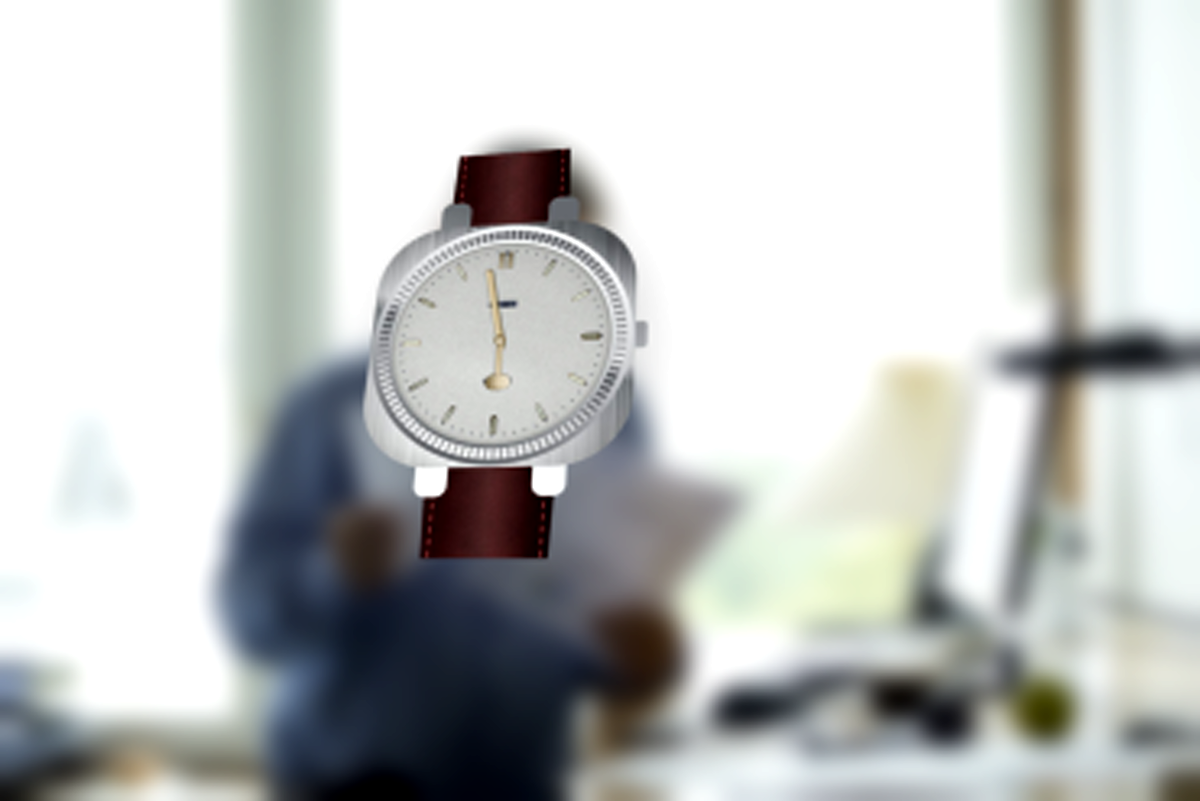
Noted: **5:58**
